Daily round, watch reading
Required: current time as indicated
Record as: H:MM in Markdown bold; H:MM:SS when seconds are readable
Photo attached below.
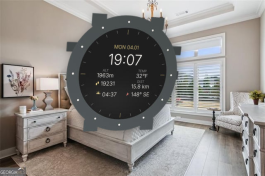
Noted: **19:07**
